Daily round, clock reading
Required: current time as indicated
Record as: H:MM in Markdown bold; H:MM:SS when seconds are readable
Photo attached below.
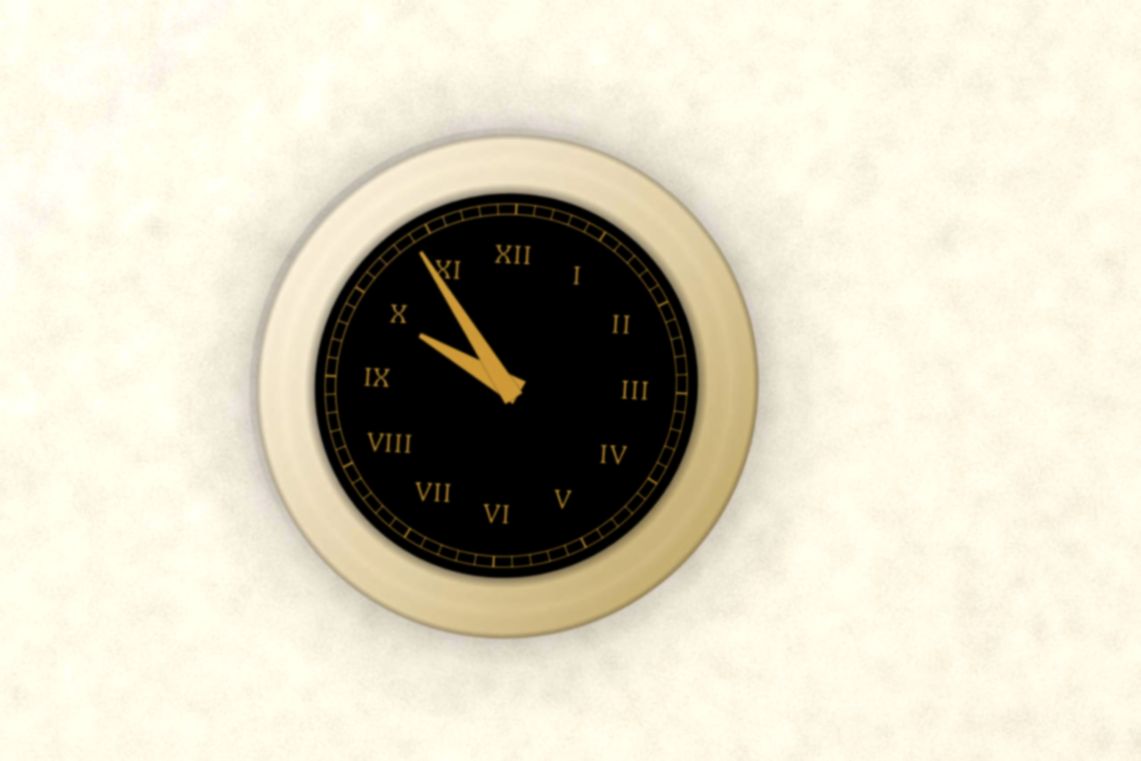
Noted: **9:54**
